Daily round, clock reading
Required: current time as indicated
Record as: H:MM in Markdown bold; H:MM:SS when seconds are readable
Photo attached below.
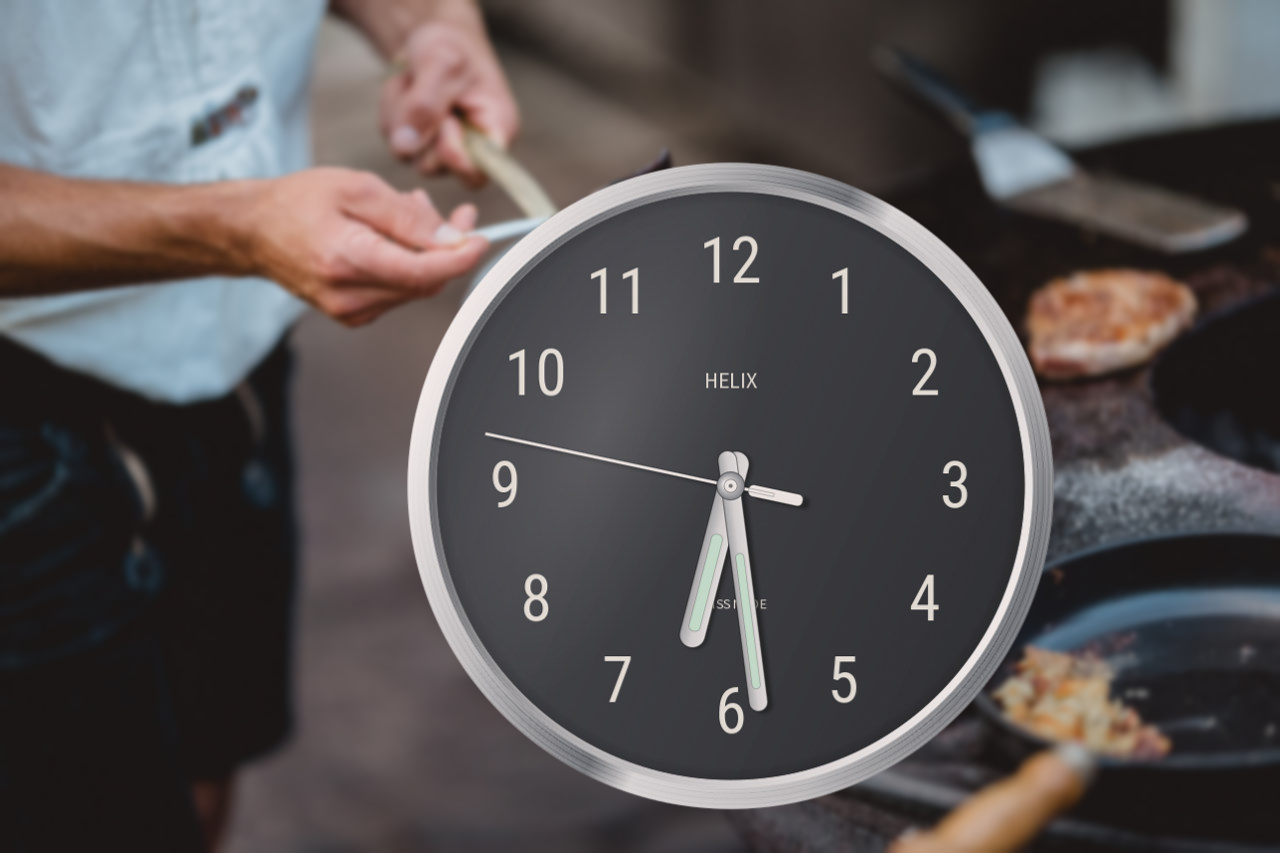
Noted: **6:28:47**
